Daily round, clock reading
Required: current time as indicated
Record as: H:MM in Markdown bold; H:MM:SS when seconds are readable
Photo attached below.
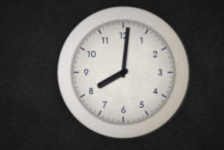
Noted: **8:01**
